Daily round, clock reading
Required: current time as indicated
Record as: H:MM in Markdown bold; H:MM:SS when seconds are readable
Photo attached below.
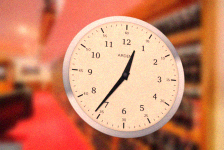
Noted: **12:36**
